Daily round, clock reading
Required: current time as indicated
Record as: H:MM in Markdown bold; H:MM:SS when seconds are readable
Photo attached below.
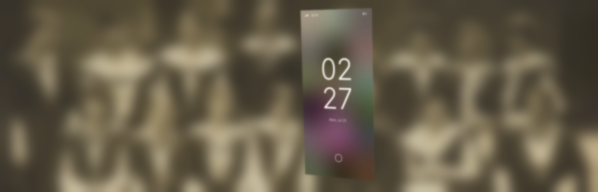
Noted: **2:27**
